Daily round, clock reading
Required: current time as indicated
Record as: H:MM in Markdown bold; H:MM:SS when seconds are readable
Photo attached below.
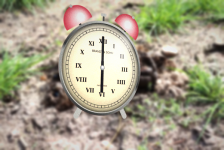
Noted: **6:00**
